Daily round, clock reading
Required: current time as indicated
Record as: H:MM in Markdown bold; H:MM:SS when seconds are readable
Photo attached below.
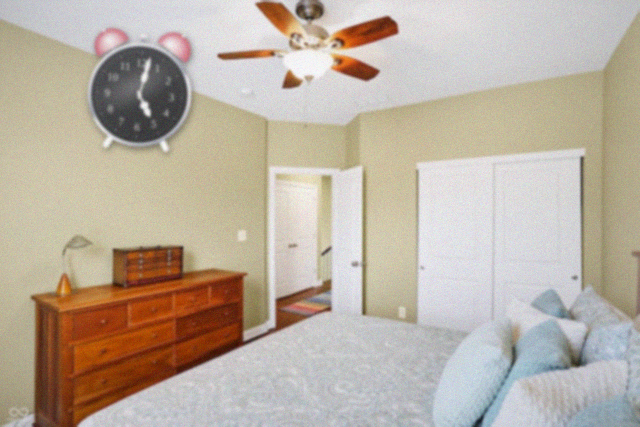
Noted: **5:02**
